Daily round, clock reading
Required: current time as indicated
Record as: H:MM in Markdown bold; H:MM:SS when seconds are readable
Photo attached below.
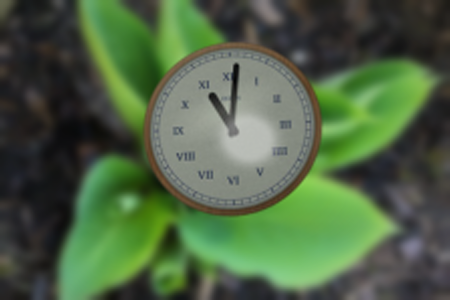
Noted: **11:01**
